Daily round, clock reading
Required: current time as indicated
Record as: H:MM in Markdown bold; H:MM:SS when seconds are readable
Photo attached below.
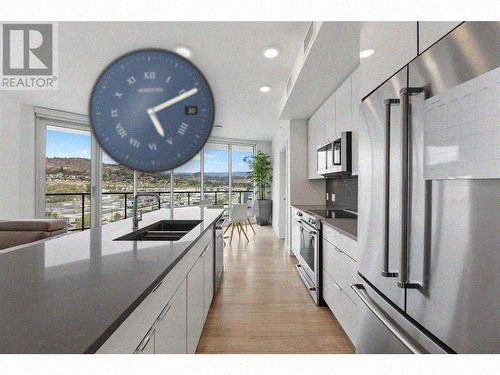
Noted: **5:11**
